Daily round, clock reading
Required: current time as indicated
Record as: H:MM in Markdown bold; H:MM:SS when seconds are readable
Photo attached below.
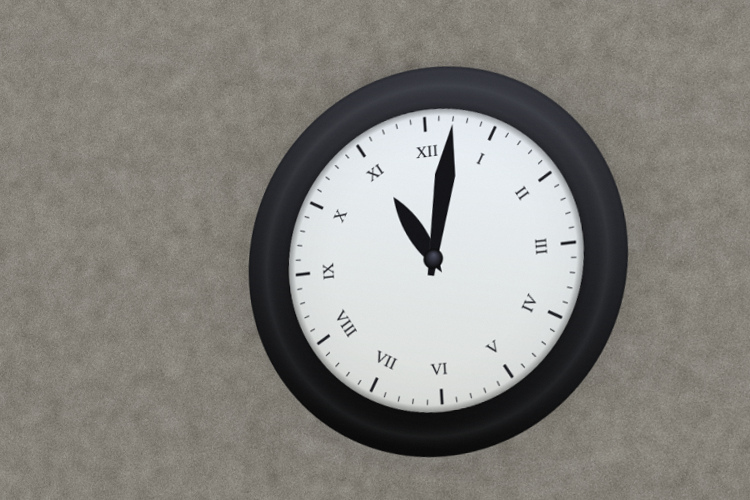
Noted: **11:02**
